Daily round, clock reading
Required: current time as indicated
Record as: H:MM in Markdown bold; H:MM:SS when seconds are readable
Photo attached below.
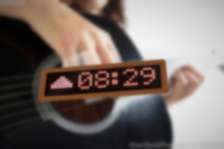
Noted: **8:29**
